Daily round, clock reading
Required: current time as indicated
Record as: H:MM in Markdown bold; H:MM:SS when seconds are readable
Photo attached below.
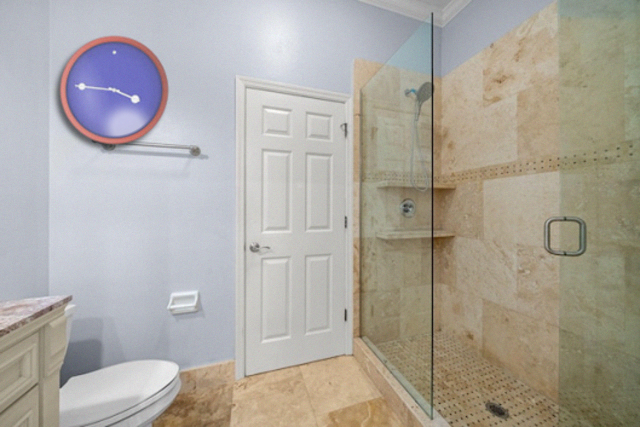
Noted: **3:46**
